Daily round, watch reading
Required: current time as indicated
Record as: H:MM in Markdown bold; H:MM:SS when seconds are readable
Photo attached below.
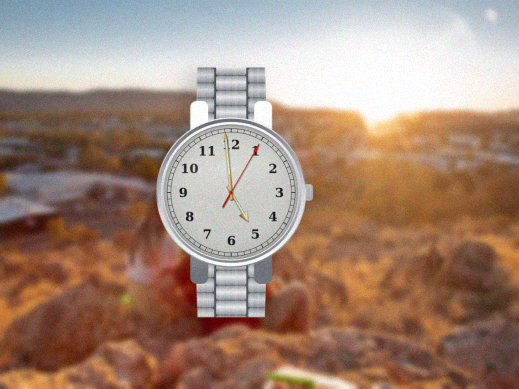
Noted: **4:59:05**
